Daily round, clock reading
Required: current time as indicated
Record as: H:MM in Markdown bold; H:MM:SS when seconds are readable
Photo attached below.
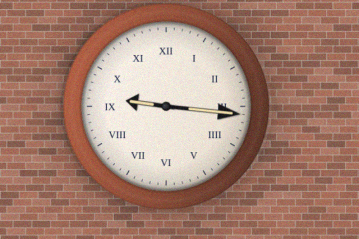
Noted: **9:16**
